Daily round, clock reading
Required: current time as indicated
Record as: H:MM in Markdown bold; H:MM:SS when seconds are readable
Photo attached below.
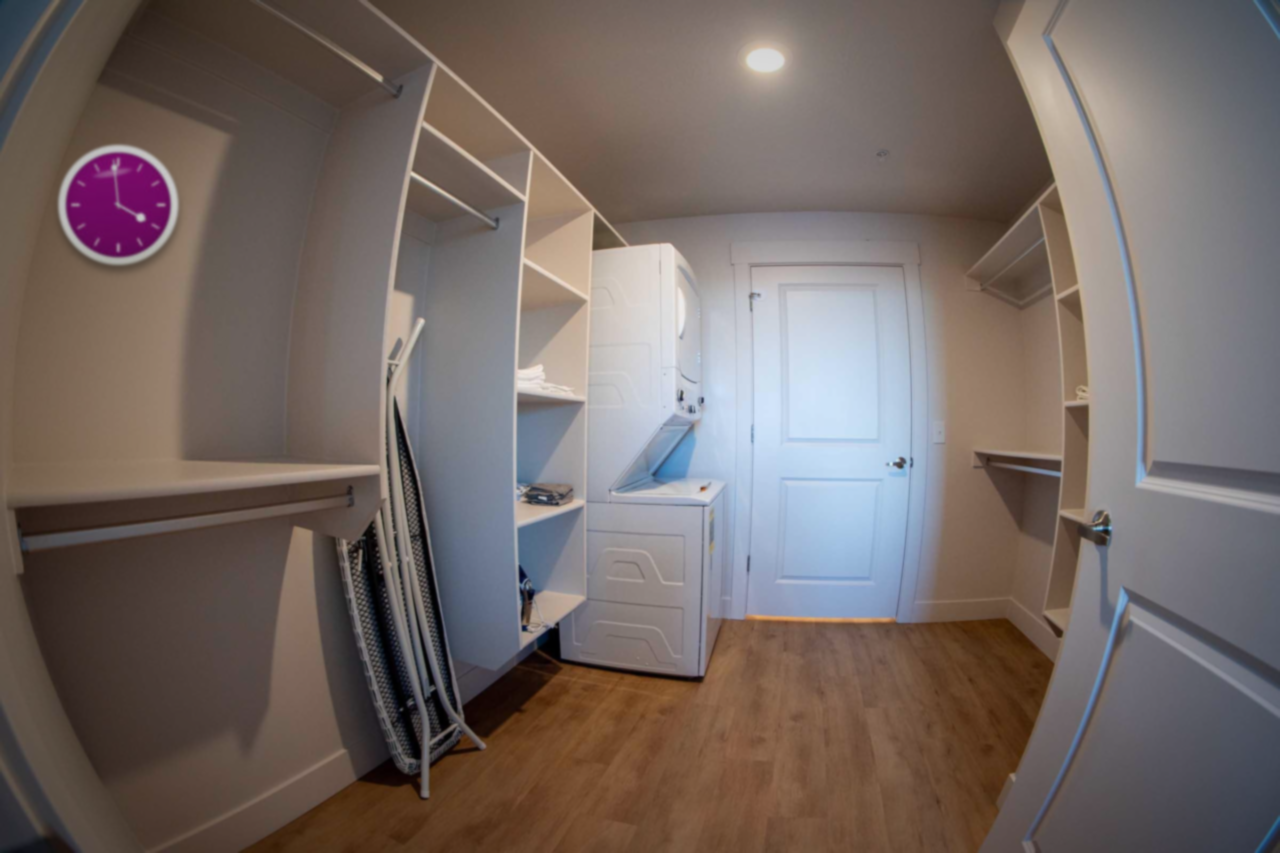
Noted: **3:59**
